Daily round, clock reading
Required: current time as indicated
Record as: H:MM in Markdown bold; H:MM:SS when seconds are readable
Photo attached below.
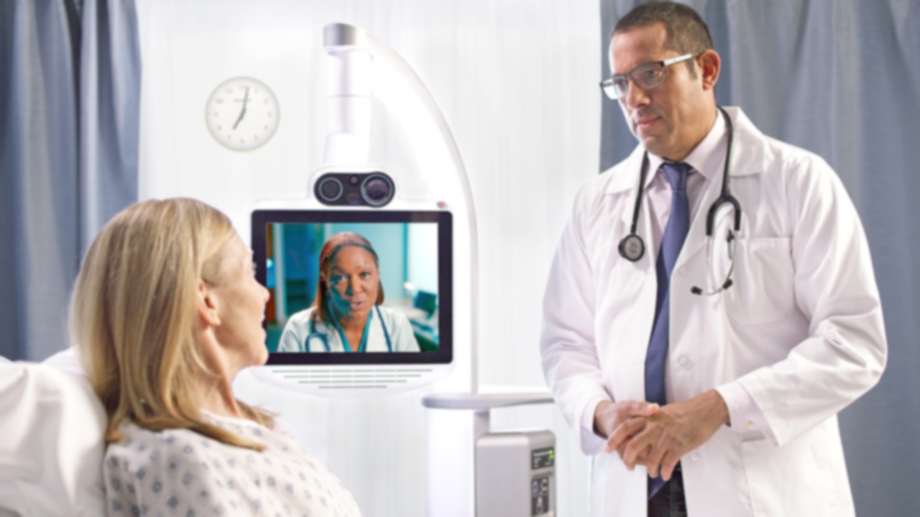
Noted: **7:02**
